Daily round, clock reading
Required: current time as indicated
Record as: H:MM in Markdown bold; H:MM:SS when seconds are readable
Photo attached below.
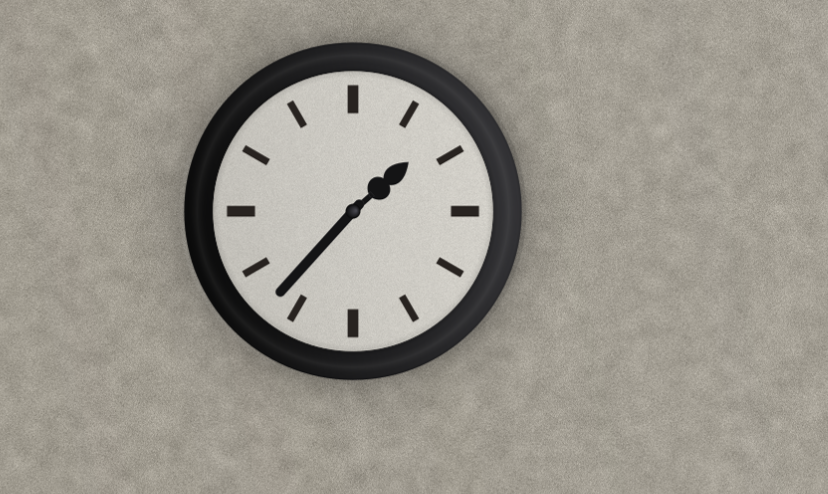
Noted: **1:37**
